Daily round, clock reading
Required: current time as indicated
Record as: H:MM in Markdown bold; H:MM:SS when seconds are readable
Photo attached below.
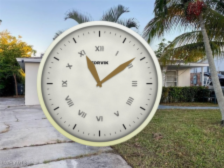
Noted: **11:09**
